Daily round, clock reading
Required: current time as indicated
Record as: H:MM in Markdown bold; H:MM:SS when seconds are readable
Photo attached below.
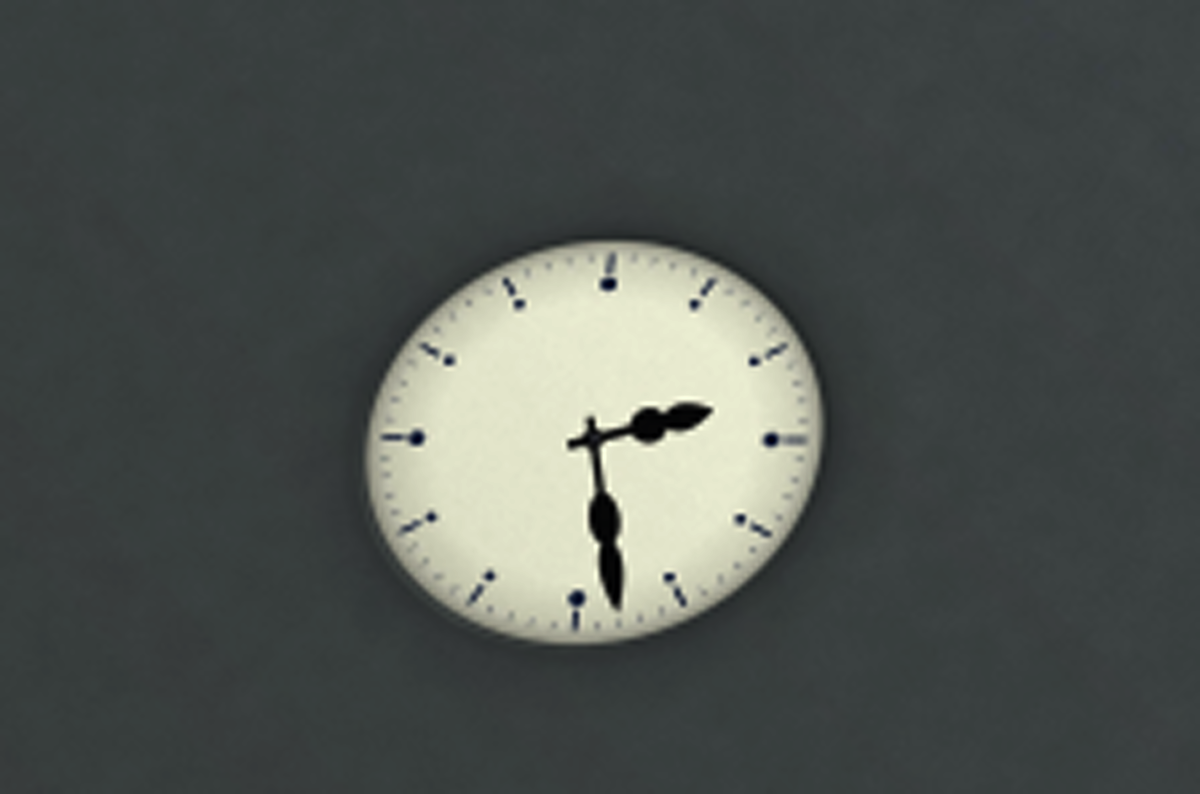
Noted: **2:28**
